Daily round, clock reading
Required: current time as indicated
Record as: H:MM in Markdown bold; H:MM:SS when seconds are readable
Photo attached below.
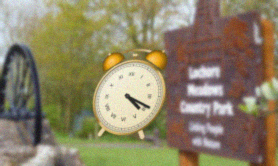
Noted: **4:19**
